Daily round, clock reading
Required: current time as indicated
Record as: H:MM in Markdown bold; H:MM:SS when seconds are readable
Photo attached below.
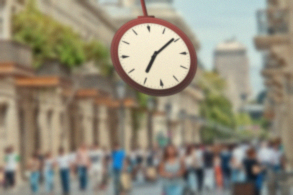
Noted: **7:09**
